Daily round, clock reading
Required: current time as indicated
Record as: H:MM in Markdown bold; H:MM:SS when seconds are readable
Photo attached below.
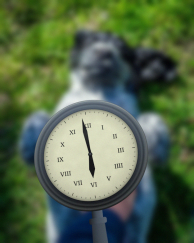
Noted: **5:59**
